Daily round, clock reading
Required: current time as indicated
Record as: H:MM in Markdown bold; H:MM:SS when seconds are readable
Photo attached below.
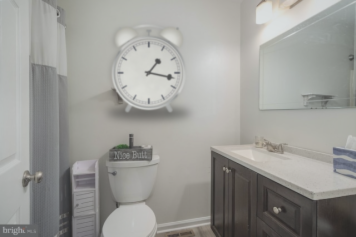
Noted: **1:17**
